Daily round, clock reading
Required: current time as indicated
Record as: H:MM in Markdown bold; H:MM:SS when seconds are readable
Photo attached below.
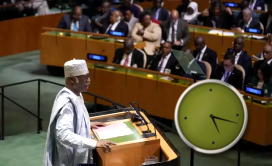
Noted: **5:18**
